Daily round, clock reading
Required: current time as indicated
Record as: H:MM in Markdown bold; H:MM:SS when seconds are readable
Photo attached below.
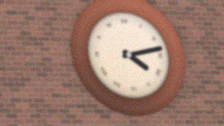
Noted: **4:13**
